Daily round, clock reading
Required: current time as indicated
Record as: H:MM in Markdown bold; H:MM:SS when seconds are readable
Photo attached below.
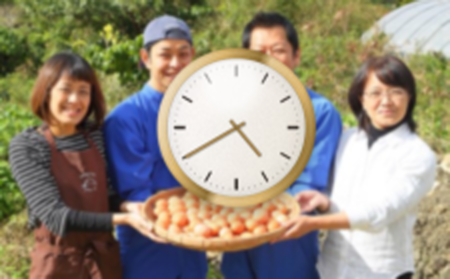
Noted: **4:40**
